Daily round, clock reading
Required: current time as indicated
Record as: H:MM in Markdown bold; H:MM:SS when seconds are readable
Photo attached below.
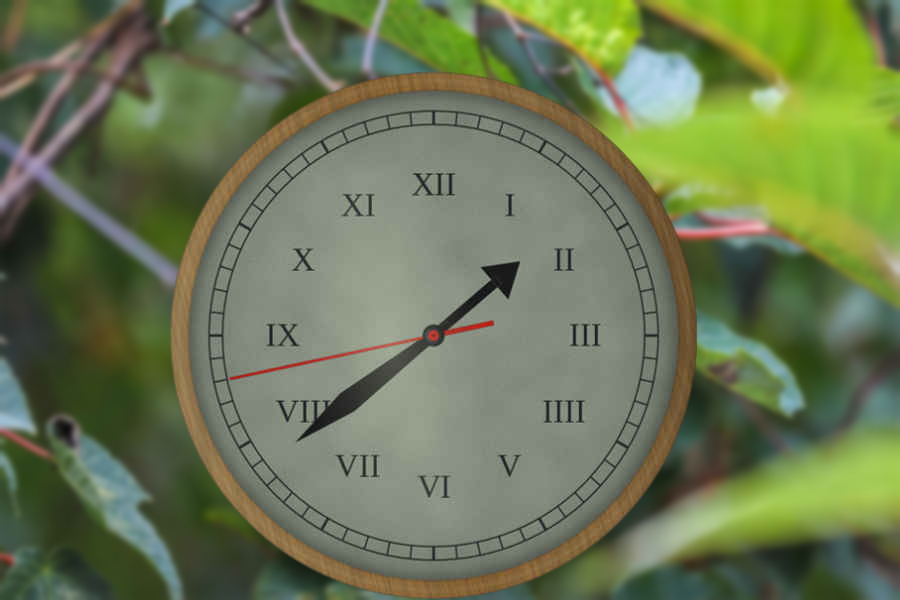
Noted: **1:38:43**
